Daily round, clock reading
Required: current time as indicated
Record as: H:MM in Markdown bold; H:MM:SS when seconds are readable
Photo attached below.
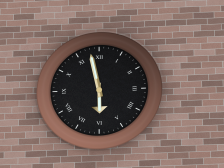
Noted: **5:58**
